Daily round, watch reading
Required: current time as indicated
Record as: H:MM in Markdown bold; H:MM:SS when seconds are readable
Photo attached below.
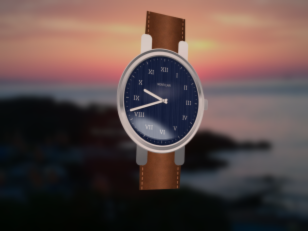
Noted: **9:42**
